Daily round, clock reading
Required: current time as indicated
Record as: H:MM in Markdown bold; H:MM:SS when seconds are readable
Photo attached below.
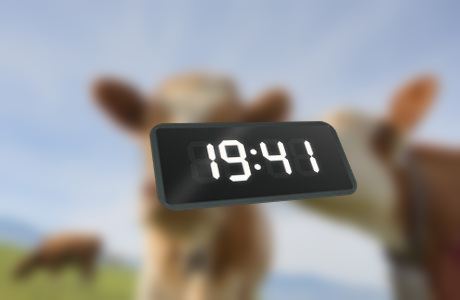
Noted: **19:41**
